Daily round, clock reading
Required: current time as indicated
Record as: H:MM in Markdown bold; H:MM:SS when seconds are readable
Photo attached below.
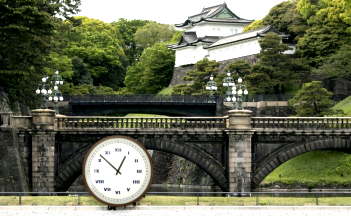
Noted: **12:52**
